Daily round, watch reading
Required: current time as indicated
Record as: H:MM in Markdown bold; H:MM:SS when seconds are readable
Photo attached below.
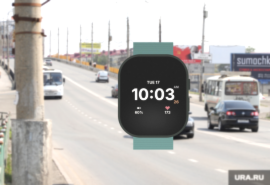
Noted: **10:03**
